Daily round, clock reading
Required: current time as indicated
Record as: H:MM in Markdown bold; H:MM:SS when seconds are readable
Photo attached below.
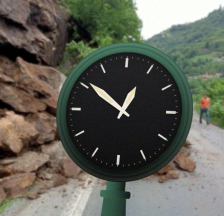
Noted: **12:51**
